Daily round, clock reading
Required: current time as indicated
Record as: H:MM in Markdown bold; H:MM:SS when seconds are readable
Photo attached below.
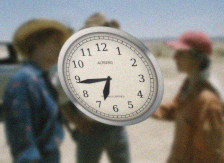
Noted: **6:44**
